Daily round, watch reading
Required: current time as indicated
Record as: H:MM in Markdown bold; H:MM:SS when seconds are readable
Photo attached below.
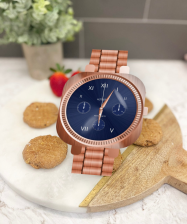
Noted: **6:04**
